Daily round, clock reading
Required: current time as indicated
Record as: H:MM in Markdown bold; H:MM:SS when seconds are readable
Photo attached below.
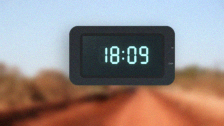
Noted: **18:09**
